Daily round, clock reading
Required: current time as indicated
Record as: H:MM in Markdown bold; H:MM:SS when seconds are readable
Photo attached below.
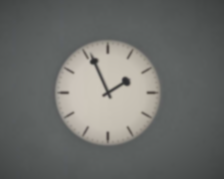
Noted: **1:56**
